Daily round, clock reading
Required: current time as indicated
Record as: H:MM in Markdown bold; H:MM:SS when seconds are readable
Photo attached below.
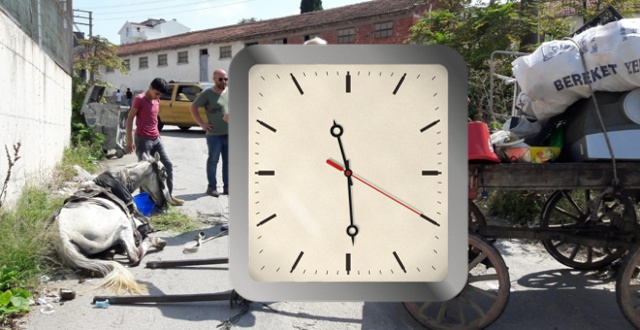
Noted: **11:29:20**
